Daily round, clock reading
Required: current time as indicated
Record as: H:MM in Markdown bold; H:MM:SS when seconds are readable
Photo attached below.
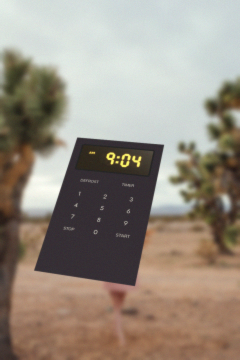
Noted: **9:04**
